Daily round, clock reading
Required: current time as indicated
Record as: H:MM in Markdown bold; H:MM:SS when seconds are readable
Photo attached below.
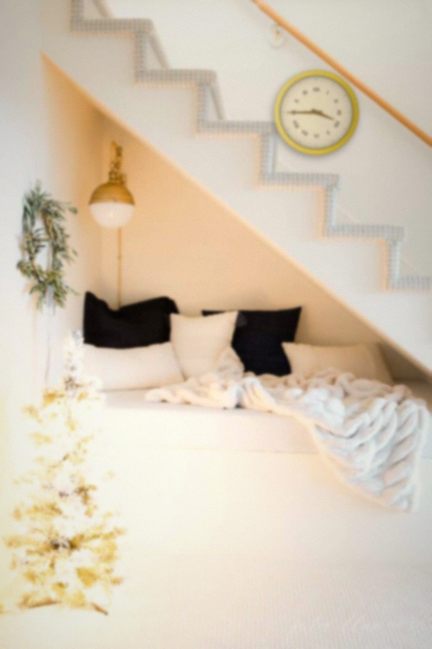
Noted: **3:45**
